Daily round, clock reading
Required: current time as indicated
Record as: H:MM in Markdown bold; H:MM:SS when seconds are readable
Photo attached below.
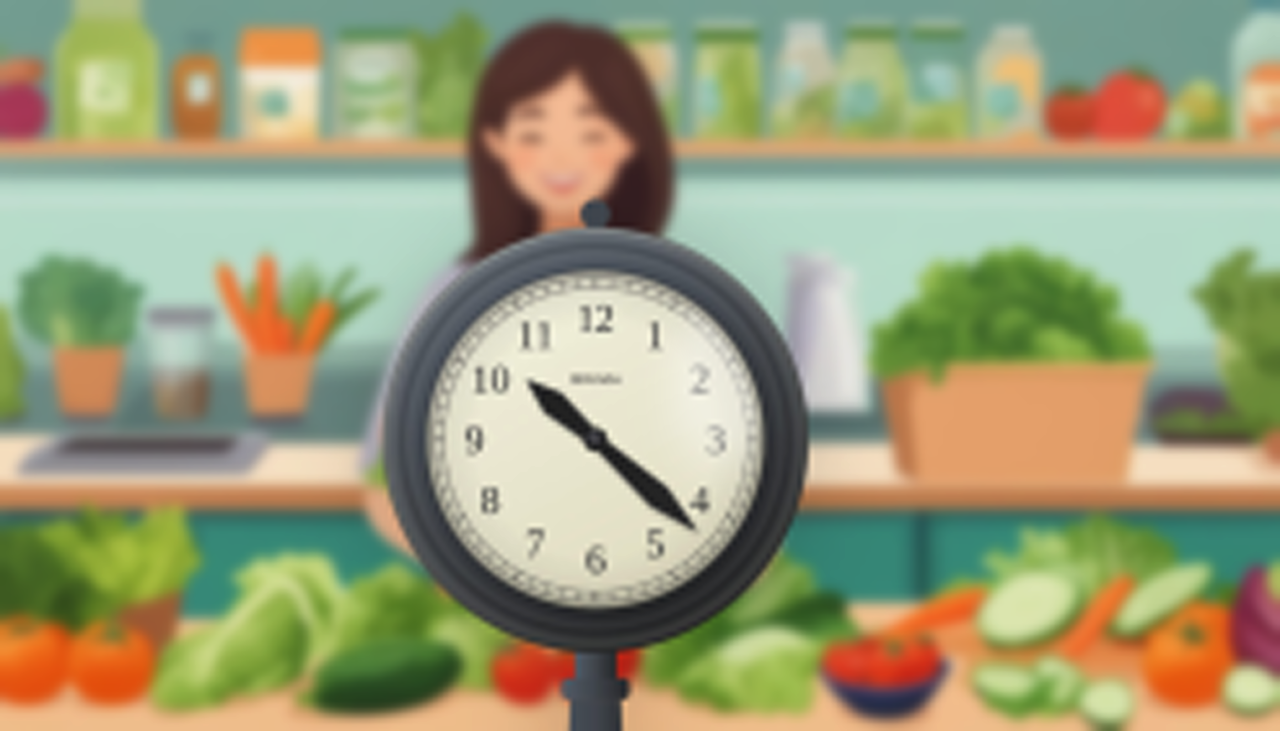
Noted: **10:22**
